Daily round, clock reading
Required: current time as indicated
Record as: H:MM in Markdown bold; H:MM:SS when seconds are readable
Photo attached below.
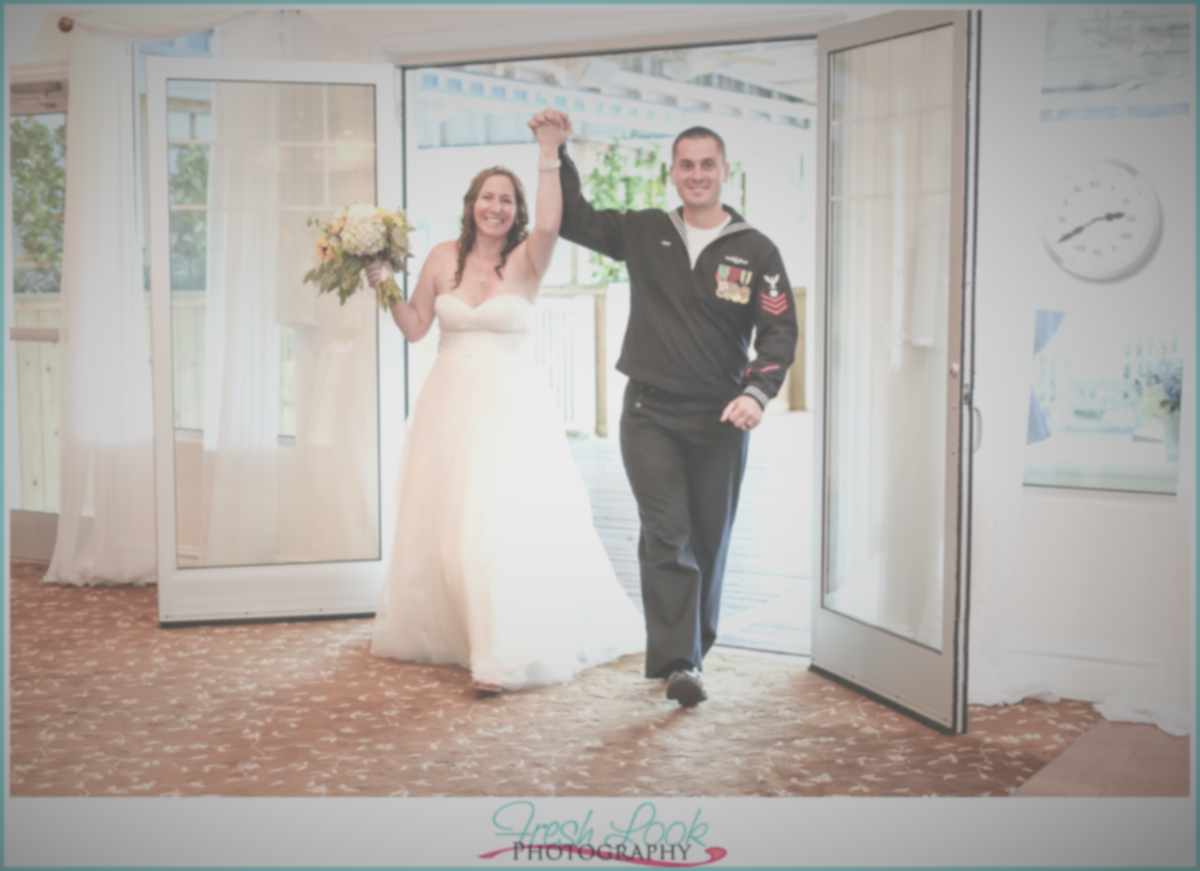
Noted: **2:40**
